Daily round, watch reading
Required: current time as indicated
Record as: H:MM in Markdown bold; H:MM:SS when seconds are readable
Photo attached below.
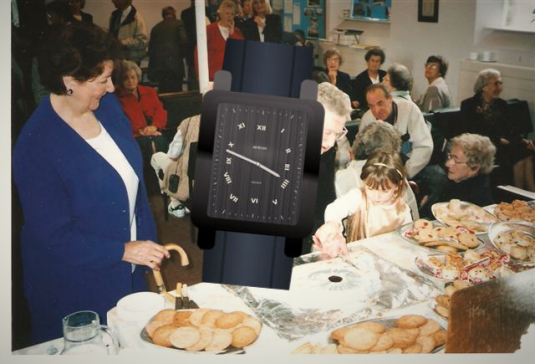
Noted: **3:48**
